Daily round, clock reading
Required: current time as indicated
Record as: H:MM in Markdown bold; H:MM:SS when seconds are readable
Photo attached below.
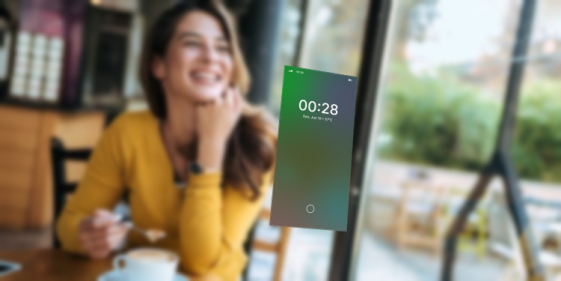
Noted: **0:28**
